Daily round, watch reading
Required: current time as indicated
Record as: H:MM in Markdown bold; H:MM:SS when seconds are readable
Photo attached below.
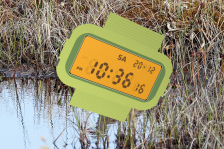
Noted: **10:36:16**
